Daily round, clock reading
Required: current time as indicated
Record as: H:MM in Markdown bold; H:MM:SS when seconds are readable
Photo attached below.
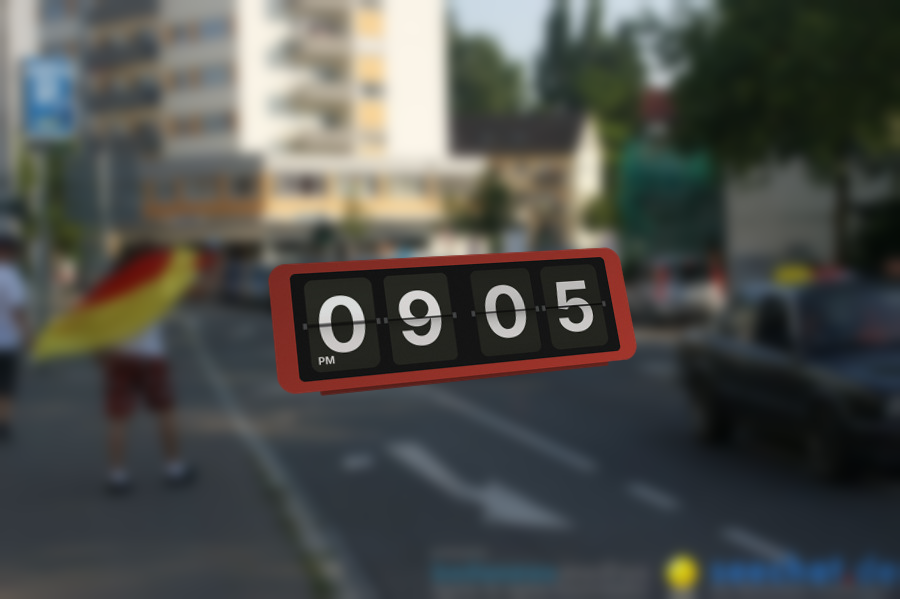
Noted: **9:05**
